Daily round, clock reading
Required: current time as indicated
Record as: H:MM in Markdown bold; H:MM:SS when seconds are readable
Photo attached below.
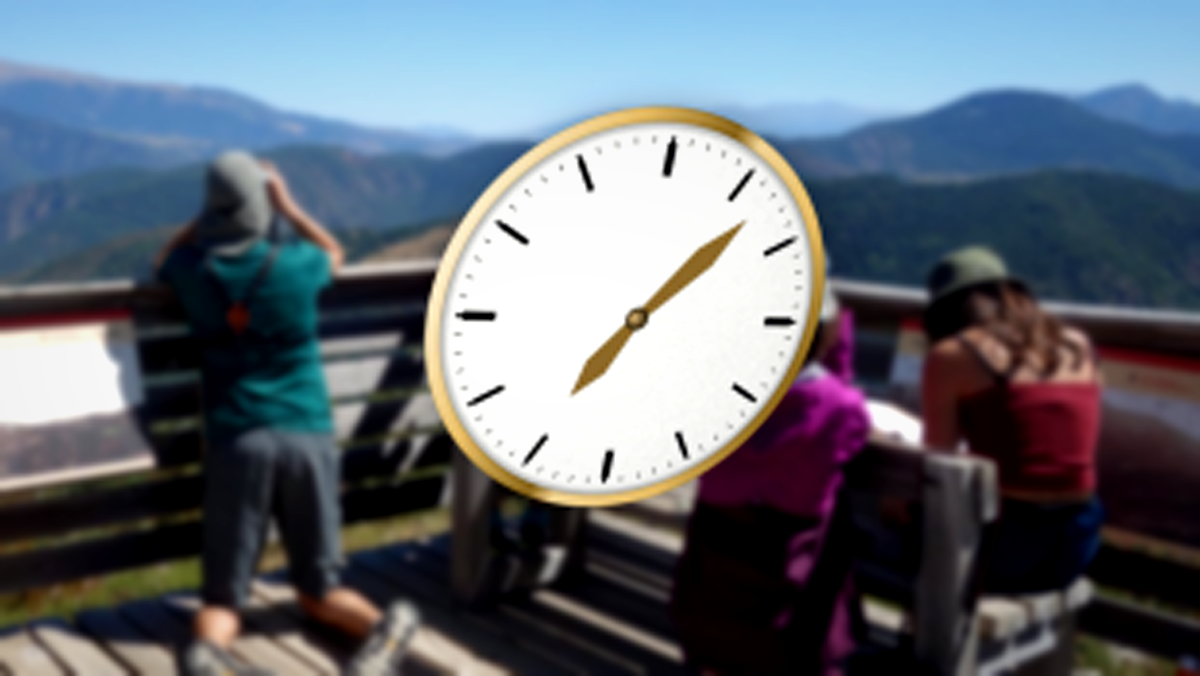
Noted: **7:07**
